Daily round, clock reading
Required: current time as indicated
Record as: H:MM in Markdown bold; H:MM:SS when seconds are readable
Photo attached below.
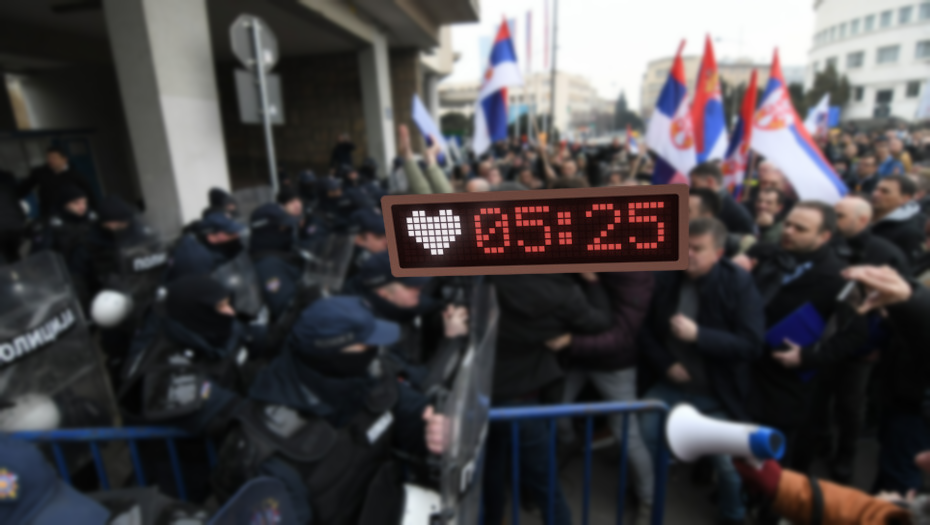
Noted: **5:25**
